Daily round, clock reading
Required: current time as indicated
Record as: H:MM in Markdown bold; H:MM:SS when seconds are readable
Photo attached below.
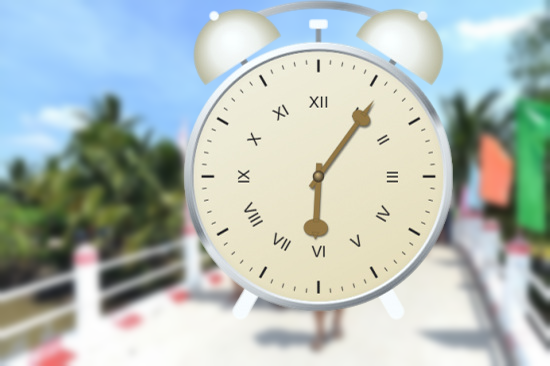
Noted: **6:06**
